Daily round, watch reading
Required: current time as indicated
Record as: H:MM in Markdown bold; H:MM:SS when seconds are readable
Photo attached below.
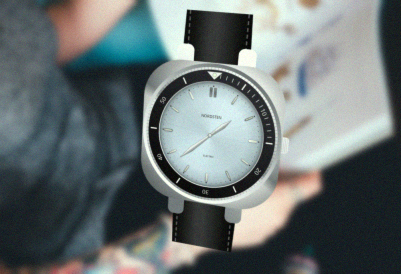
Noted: **1:38**
